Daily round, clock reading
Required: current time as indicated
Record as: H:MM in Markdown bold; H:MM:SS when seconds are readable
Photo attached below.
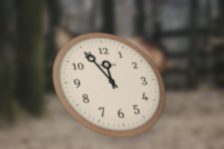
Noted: **11:55**
